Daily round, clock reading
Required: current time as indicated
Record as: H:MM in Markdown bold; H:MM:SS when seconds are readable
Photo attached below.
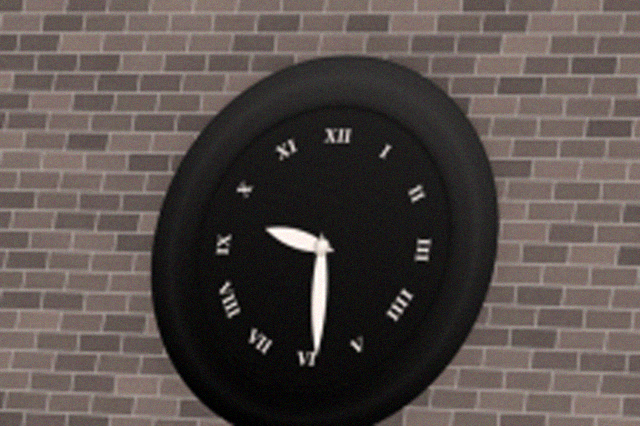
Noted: **9:29**
